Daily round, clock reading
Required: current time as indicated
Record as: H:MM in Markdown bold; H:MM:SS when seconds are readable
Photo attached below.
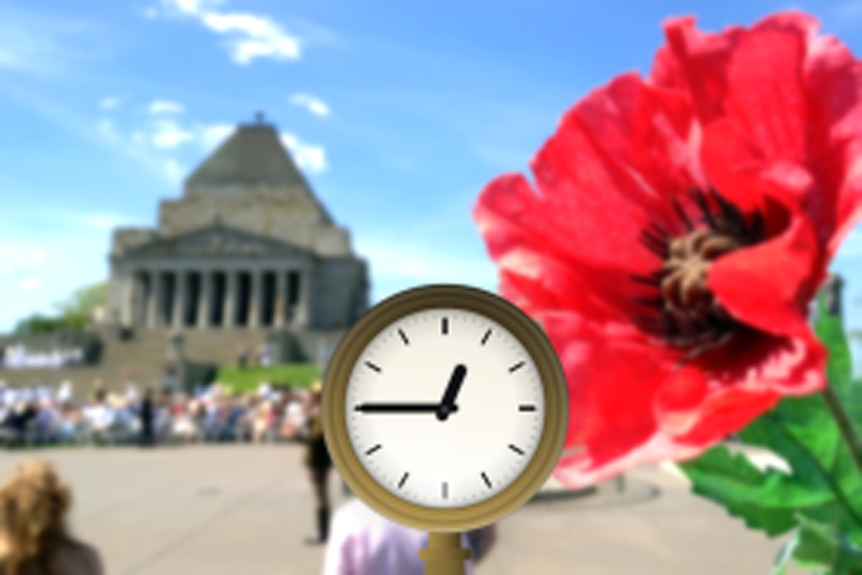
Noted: **12:45**
